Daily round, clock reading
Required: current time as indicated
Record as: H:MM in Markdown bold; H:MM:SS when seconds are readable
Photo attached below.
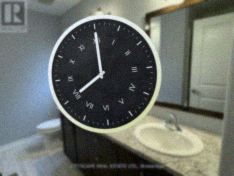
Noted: **8:00**
